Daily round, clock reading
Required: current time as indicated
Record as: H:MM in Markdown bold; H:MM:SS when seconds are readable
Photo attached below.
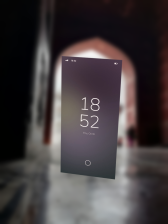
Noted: **18:52**
